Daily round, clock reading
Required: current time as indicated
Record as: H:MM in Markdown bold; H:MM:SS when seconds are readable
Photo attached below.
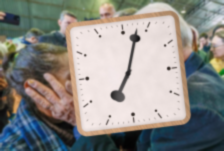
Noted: **7:03**
